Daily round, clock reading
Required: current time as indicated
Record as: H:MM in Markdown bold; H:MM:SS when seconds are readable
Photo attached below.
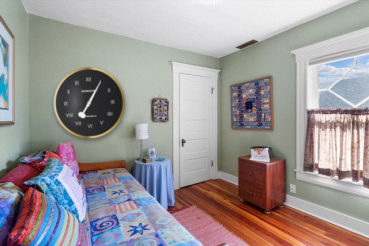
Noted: **7:05**
